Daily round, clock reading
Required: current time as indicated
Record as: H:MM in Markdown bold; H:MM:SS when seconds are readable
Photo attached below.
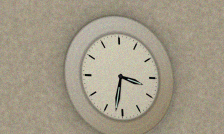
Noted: **3:32**
